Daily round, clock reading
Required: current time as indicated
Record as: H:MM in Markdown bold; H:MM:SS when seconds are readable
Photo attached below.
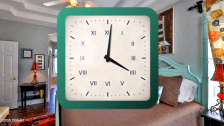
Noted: **4:01**
